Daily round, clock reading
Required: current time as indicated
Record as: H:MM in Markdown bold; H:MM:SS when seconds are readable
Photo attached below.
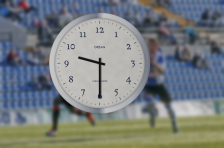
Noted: **9:30**
